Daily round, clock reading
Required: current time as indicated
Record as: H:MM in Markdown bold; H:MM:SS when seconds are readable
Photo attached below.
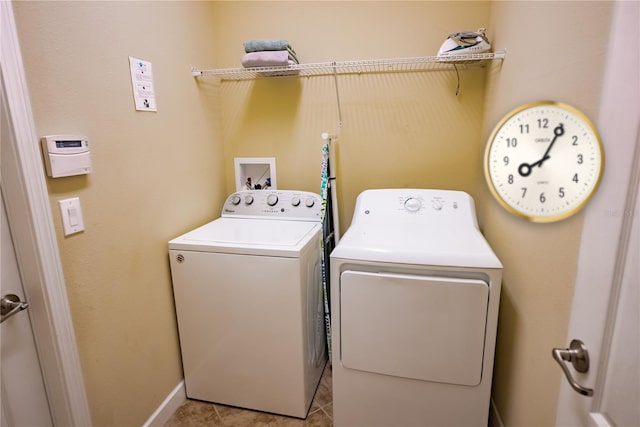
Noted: **8:05**
